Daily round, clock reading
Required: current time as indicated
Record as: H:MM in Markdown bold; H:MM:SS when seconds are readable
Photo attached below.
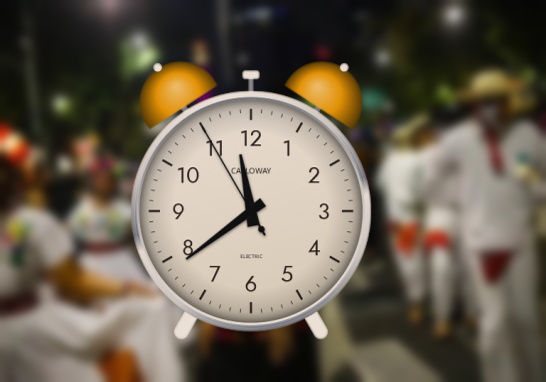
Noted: **11:38:55**
